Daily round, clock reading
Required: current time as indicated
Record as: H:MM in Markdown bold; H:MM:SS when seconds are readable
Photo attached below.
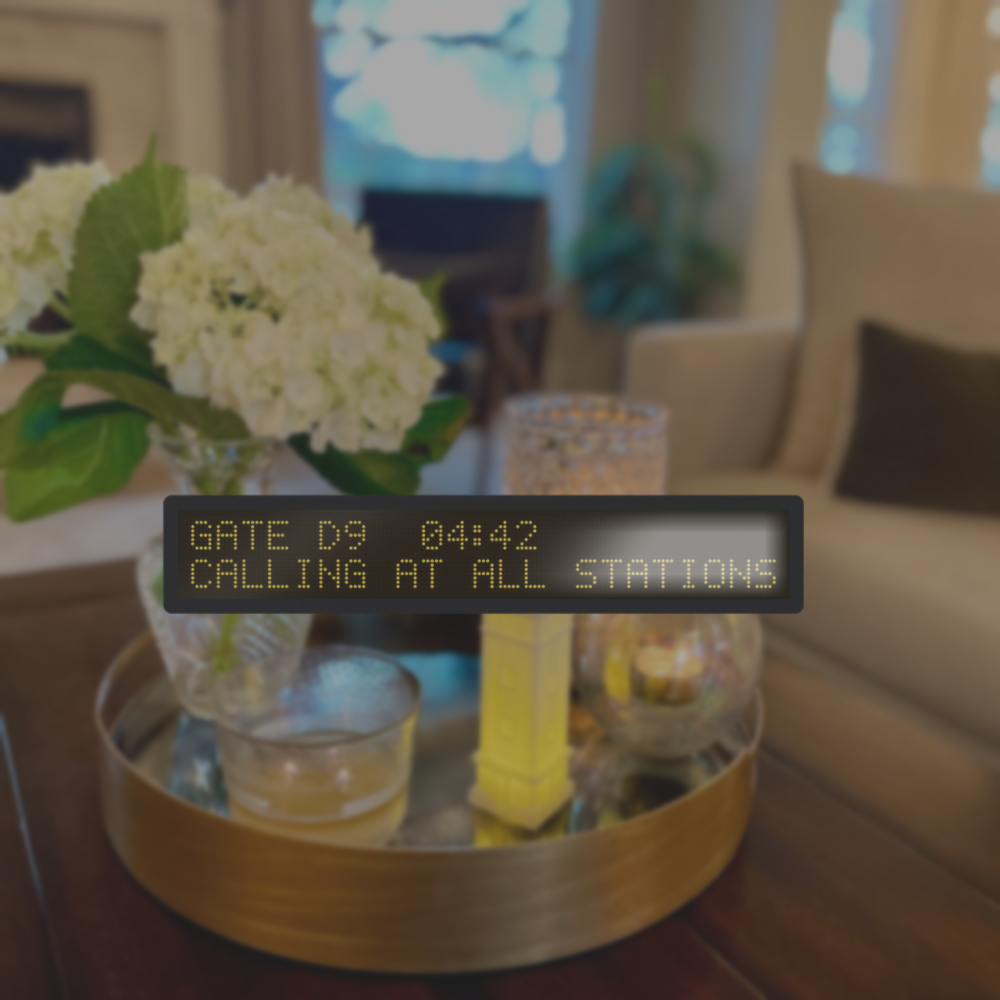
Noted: **4:42**
